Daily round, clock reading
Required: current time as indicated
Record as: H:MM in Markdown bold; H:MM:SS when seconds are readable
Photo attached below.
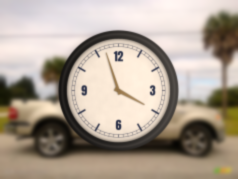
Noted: **3:57**
